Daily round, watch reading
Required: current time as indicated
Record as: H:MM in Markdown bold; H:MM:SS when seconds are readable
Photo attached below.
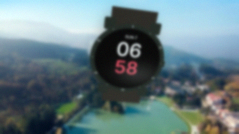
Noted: **6:58**
